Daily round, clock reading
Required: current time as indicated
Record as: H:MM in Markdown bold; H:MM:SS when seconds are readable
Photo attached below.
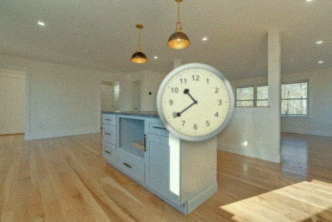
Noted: **10:39**
